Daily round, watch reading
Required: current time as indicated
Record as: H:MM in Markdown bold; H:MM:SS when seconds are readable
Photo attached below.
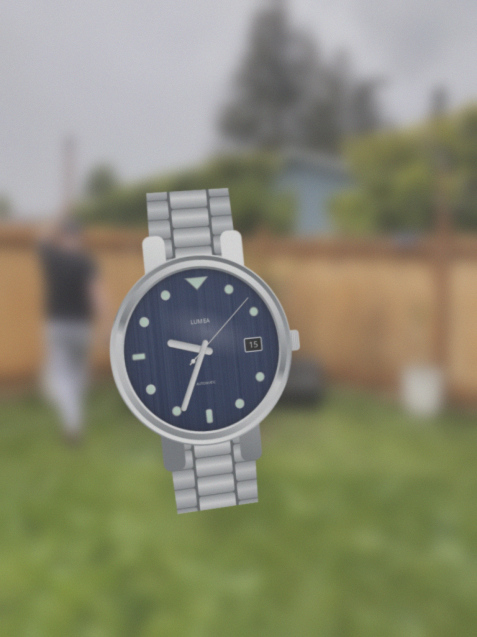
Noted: **9:34:08**
